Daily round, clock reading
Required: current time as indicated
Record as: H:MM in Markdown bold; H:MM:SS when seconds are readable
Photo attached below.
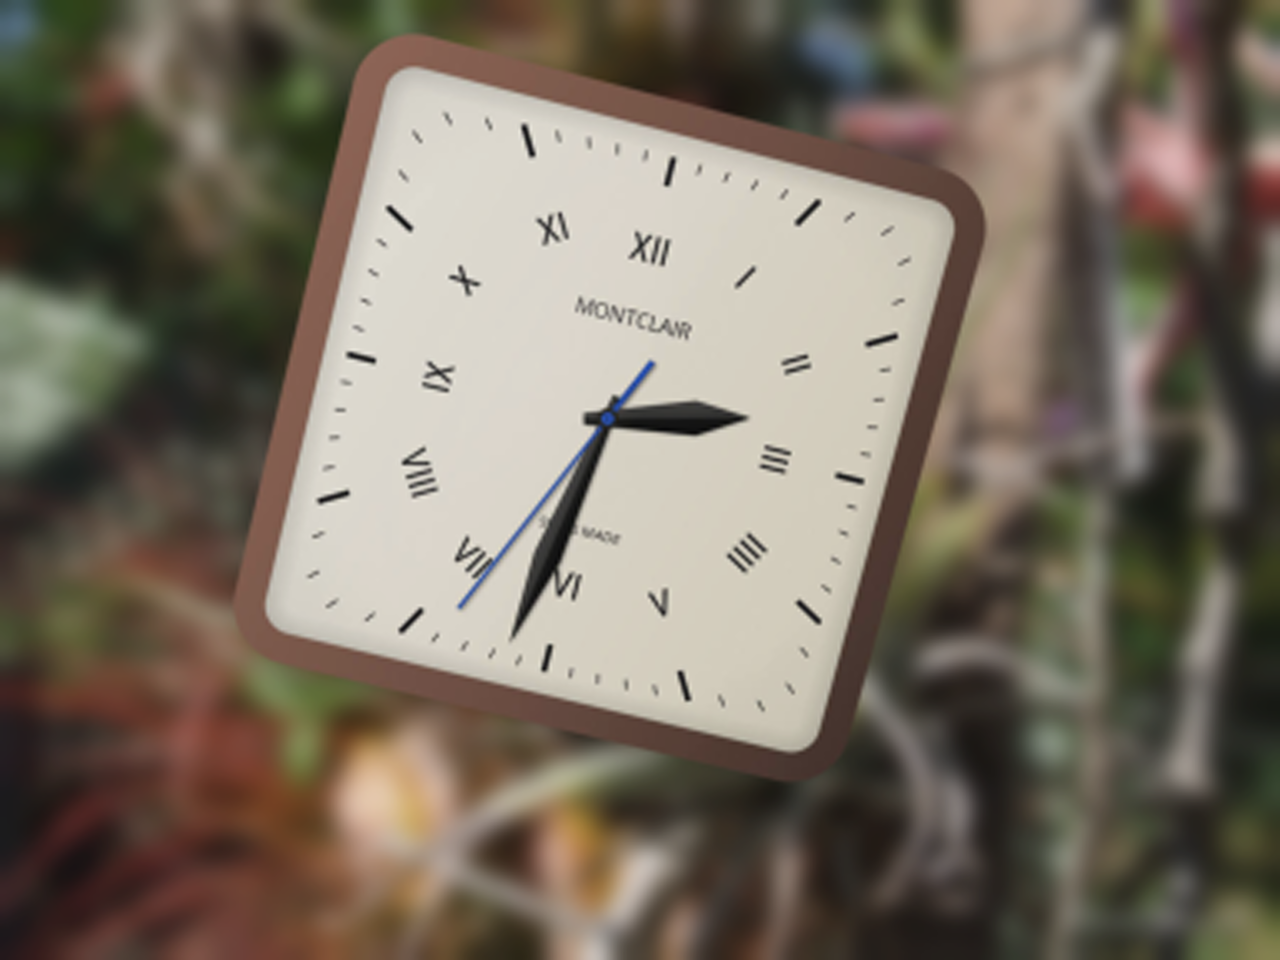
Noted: **2:31:34**
